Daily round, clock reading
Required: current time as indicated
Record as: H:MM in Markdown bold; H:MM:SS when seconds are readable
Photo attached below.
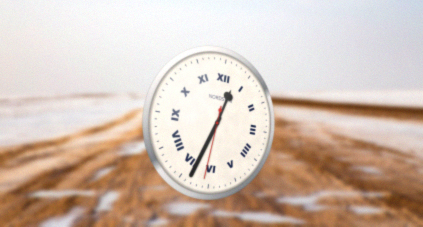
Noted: **12:33:31**
